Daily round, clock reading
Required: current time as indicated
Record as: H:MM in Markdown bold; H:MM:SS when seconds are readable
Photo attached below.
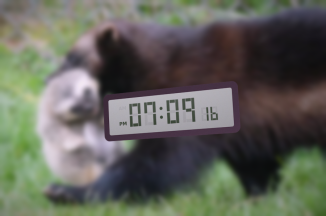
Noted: **7:09:16**
